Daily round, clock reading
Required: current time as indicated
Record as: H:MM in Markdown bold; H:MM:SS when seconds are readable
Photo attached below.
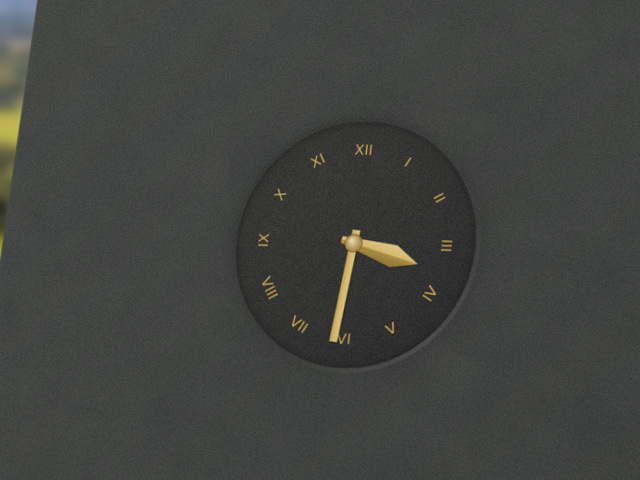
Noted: **3:31**
